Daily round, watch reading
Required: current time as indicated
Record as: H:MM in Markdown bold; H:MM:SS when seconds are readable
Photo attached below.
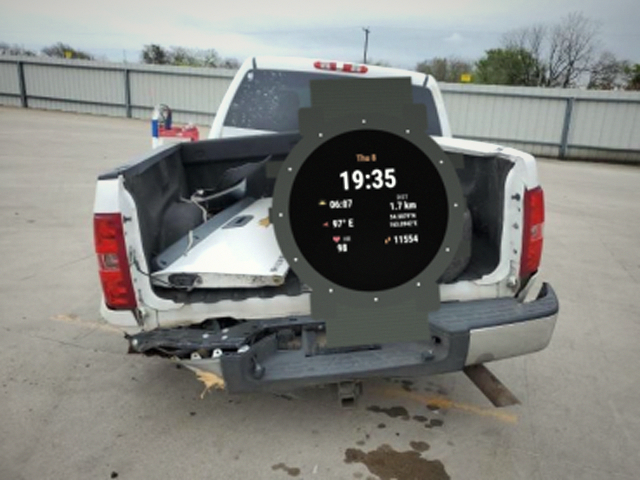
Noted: **19:35**
